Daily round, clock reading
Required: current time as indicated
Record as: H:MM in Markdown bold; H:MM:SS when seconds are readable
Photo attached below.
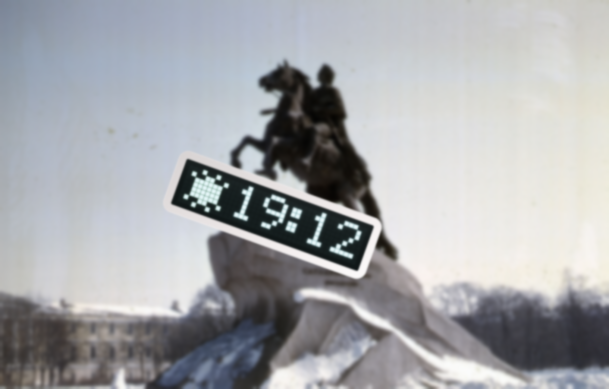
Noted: **19:12**
